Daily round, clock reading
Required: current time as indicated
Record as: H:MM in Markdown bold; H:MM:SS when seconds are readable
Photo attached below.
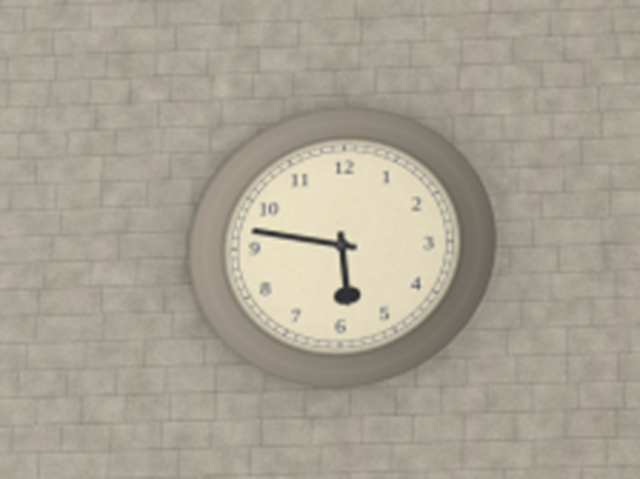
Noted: **5:47**
